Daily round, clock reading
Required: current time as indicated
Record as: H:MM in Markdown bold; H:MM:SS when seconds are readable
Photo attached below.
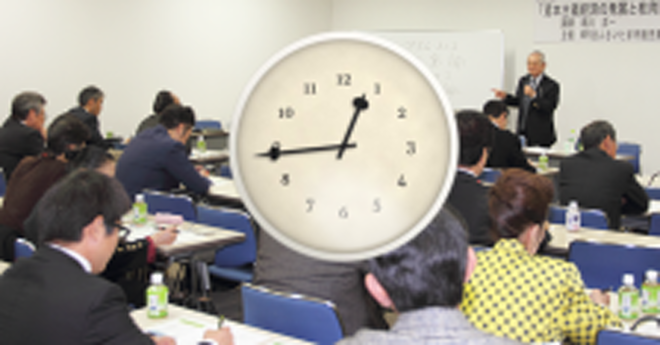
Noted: **12:44**
